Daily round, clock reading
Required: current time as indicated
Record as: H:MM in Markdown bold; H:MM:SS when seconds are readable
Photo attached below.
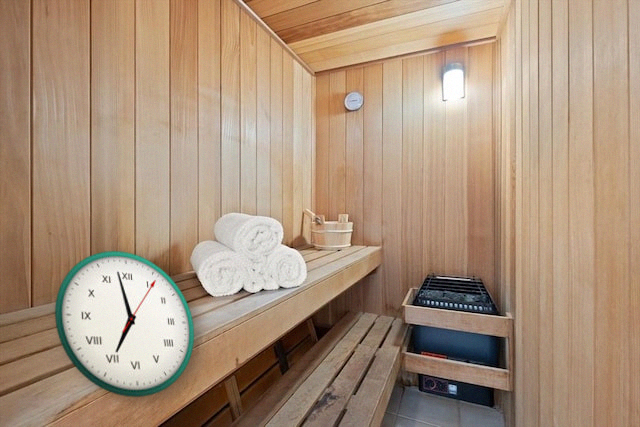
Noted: **6:58:06**
